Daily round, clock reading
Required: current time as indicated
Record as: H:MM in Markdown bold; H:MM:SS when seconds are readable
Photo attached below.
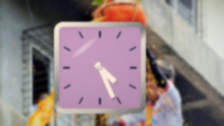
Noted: **4:26**
